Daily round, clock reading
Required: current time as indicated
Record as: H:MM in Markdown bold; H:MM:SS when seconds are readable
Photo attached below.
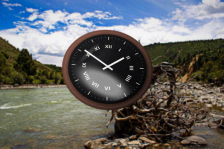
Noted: **1:51**
